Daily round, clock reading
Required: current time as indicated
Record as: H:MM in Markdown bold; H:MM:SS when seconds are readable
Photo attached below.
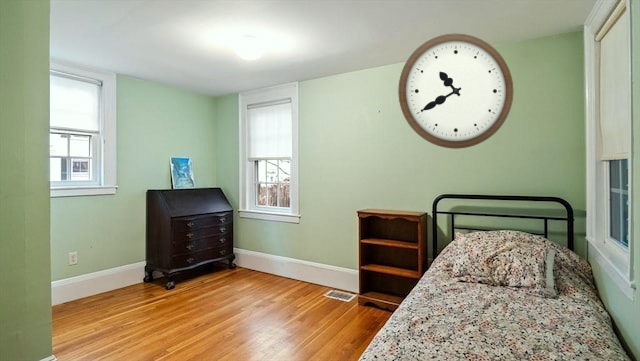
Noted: **10:40**
